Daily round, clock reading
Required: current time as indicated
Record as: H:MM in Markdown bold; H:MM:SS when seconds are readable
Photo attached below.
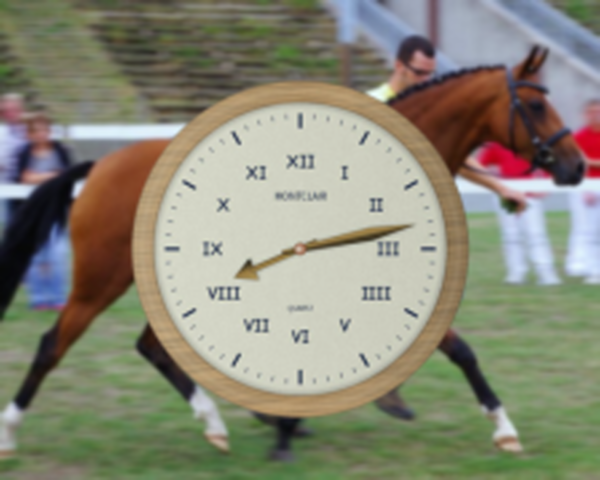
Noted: **8:13**
